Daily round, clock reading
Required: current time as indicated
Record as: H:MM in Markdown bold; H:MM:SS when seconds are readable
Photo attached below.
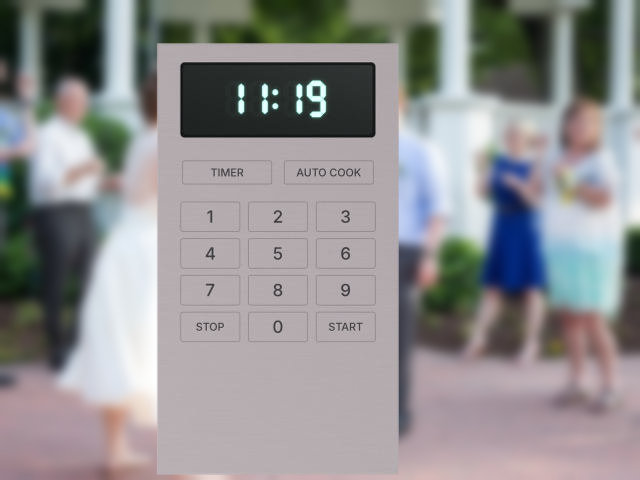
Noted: **11:19**
